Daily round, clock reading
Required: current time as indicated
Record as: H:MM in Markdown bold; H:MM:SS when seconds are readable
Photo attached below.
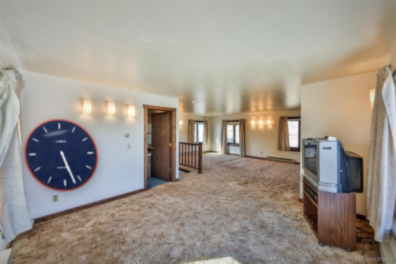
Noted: **5:27**
